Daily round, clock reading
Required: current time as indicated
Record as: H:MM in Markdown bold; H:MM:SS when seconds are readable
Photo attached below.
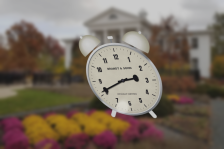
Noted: **2:41**
